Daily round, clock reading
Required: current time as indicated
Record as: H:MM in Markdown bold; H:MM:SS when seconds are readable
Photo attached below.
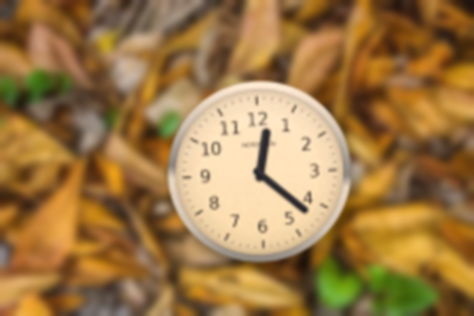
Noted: **12:22**
